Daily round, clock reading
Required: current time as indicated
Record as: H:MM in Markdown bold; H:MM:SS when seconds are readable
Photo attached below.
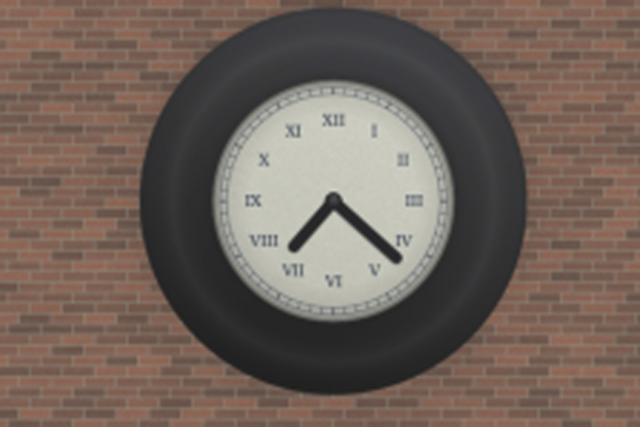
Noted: **7:22**
